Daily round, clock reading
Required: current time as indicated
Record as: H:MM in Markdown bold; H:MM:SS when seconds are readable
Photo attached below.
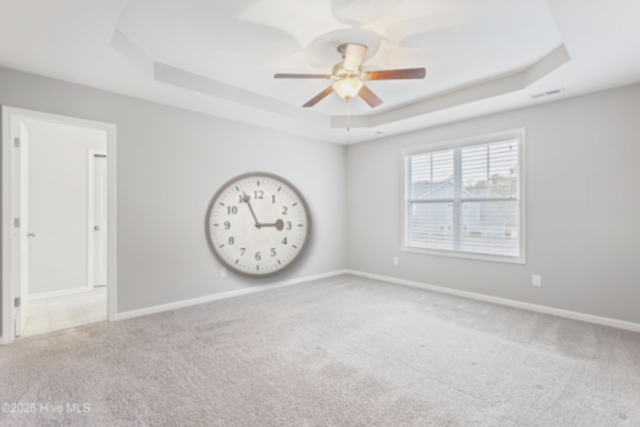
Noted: **2:56**
